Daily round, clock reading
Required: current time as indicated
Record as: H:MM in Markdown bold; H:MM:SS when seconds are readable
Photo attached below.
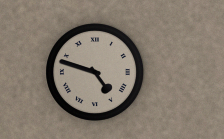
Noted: **4:48**
